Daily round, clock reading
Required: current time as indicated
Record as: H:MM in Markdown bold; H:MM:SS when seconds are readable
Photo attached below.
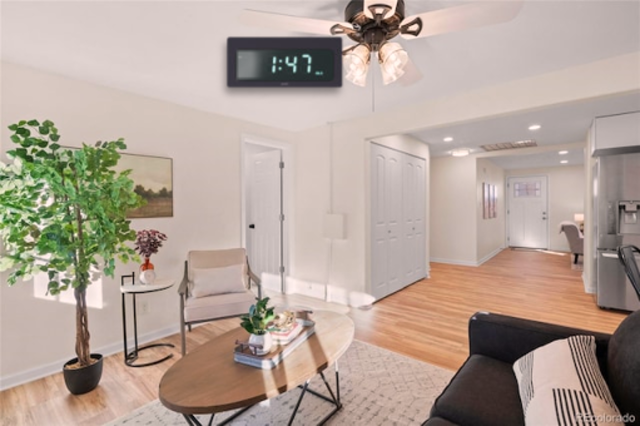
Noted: **1:47**
